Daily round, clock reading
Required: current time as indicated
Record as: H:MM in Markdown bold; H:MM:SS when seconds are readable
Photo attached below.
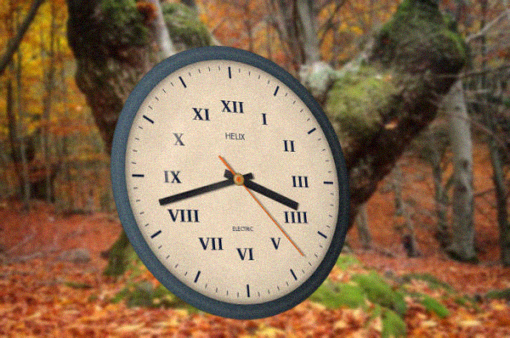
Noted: **3:42:23**
